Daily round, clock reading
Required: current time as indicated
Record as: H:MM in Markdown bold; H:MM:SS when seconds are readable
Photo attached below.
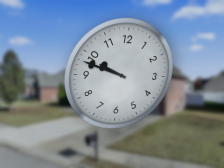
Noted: **9:48**
